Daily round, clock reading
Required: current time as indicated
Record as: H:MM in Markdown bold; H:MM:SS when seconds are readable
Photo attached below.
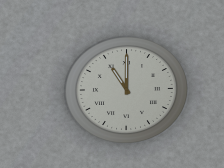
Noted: **11:00**
